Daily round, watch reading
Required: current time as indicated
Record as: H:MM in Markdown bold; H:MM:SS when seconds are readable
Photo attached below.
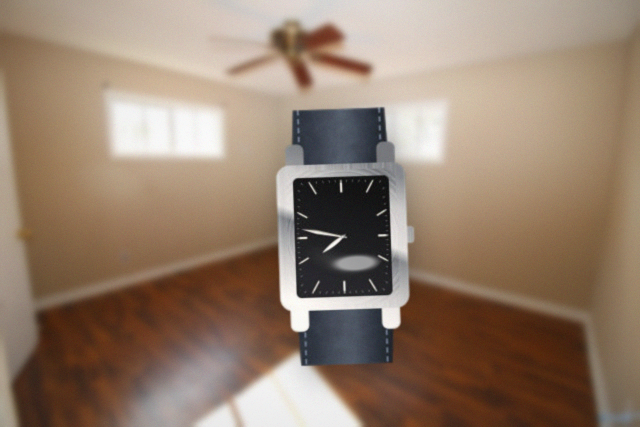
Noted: **7:47**
